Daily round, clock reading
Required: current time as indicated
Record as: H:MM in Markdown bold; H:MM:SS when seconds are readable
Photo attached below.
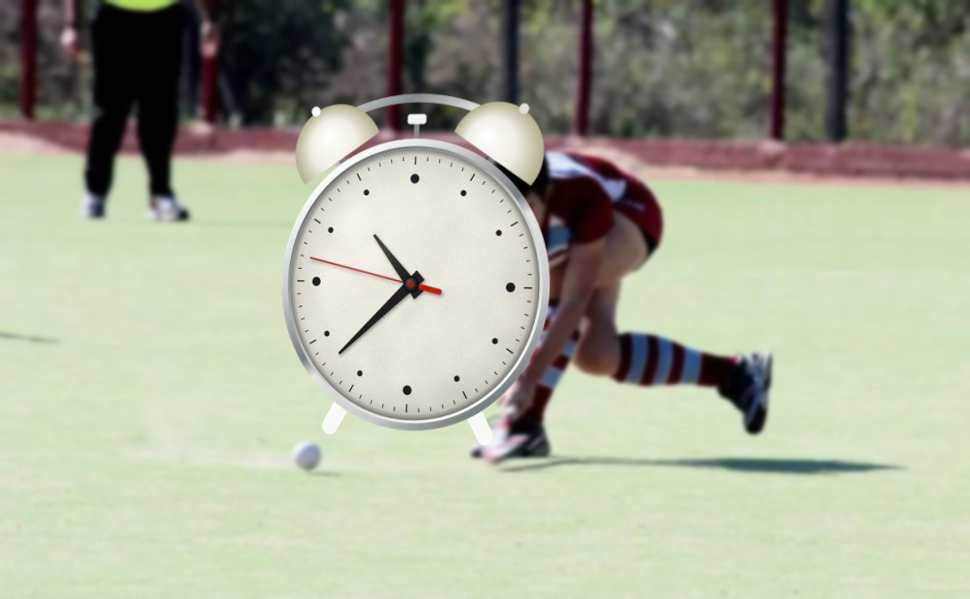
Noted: **10:37:47**
